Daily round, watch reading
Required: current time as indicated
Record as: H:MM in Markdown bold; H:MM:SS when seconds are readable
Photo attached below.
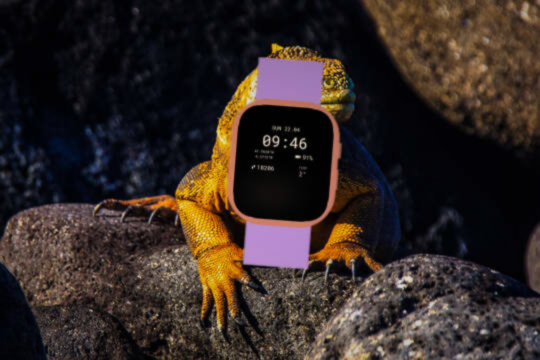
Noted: **9:46**
